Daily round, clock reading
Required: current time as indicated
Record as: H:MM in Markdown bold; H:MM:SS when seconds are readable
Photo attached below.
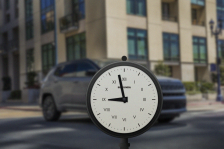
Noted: **8:58**
